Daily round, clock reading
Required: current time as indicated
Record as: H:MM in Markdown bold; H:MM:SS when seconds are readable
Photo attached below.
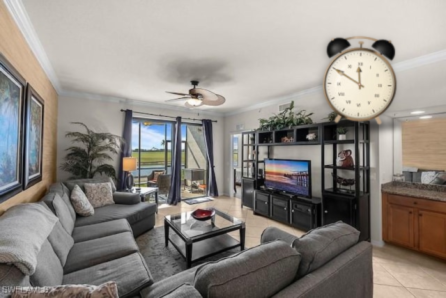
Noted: **11:50**
